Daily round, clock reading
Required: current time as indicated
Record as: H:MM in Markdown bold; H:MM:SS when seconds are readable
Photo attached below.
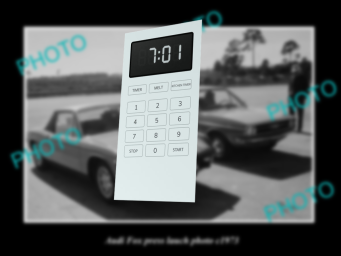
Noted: **7:01**
